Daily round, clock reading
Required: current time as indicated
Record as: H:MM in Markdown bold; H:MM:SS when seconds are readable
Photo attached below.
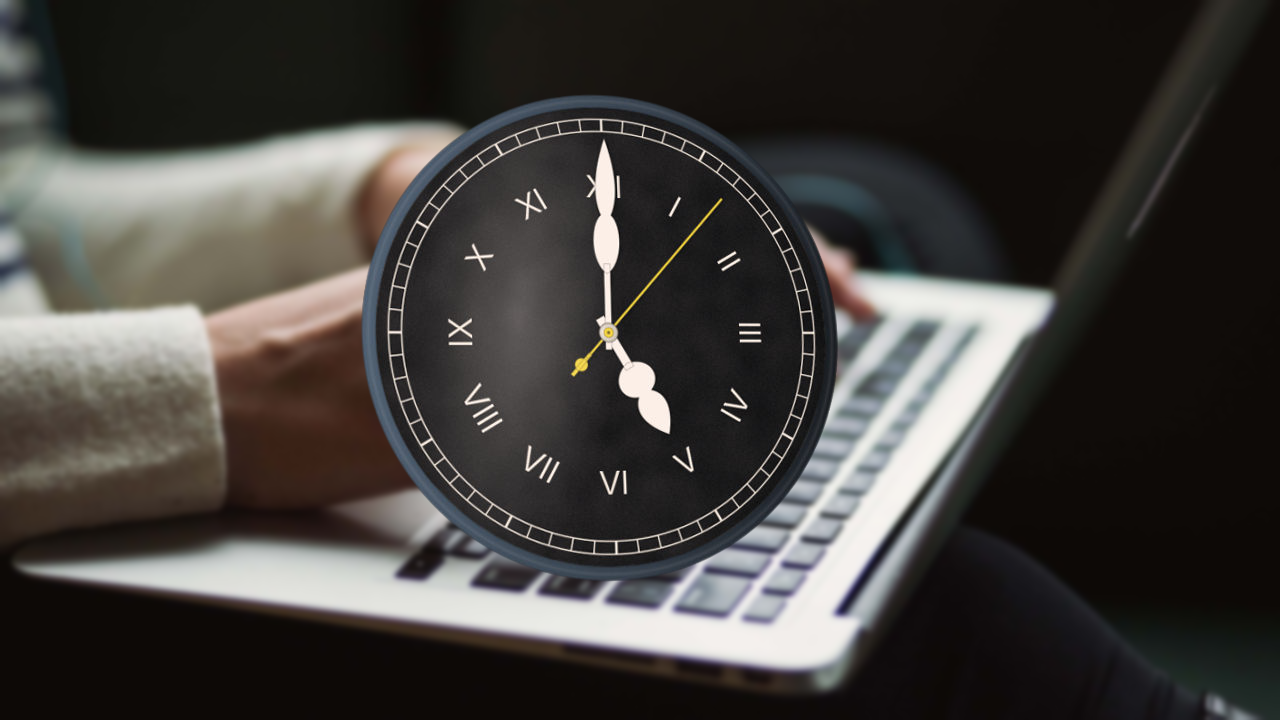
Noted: **5:00:07**
